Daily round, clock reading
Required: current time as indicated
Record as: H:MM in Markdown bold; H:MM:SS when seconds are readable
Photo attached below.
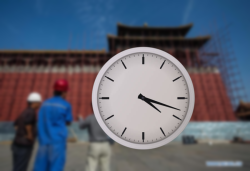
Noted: **4:18**
